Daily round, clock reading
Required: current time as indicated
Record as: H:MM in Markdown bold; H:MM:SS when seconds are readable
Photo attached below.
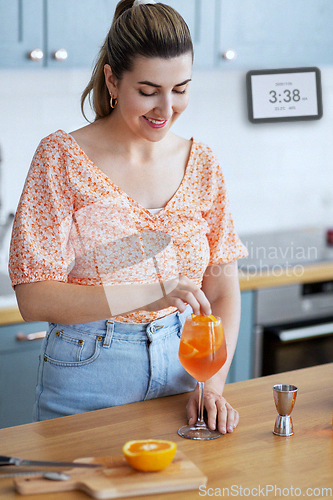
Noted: **3:38**
